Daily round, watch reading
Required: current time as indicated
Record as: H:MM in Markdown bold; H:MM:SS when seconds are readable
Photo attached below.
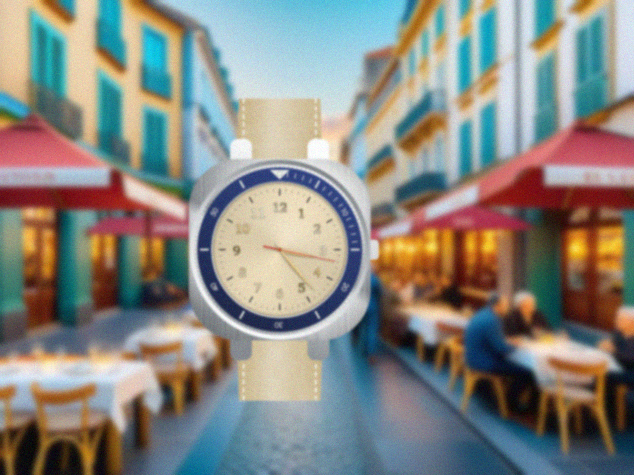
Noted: **3:23:17**
